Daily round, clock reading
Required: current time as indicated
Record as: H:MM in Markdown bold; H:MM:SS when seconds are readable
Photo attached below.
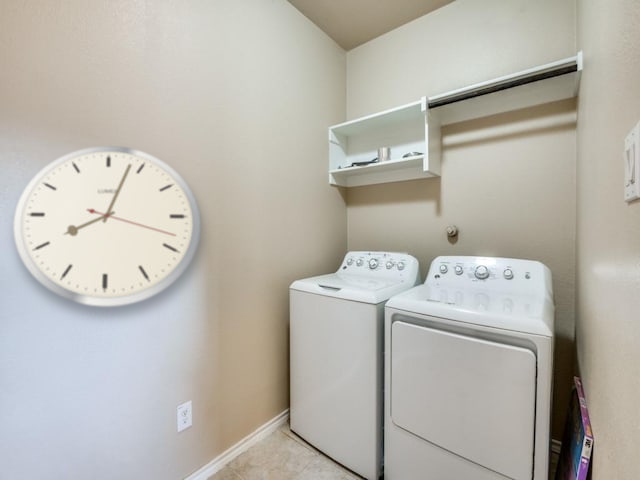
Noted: **8:03:18**
